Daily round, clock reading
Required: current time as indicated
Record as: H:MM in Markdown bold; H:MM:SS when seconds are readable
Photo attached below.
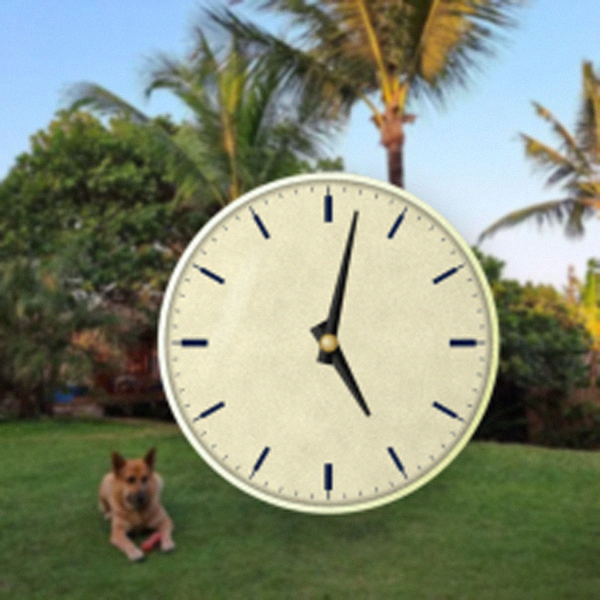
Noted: **5:02**
